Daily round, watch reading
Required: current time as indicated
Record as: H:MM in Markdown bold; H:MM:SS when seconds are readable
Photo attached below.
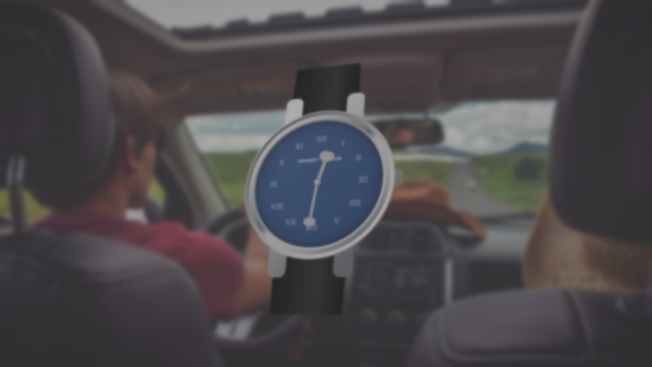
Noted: **12:31**
